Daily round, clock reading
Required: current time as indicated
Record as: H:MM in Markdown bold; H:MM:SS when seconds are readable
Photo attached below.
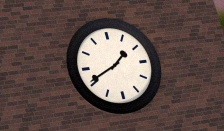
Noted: **1:41**
